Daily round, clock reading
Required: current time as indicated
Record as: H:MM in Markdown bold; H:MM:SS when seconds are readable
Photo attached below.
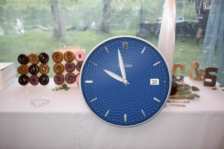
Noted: **9:58**
